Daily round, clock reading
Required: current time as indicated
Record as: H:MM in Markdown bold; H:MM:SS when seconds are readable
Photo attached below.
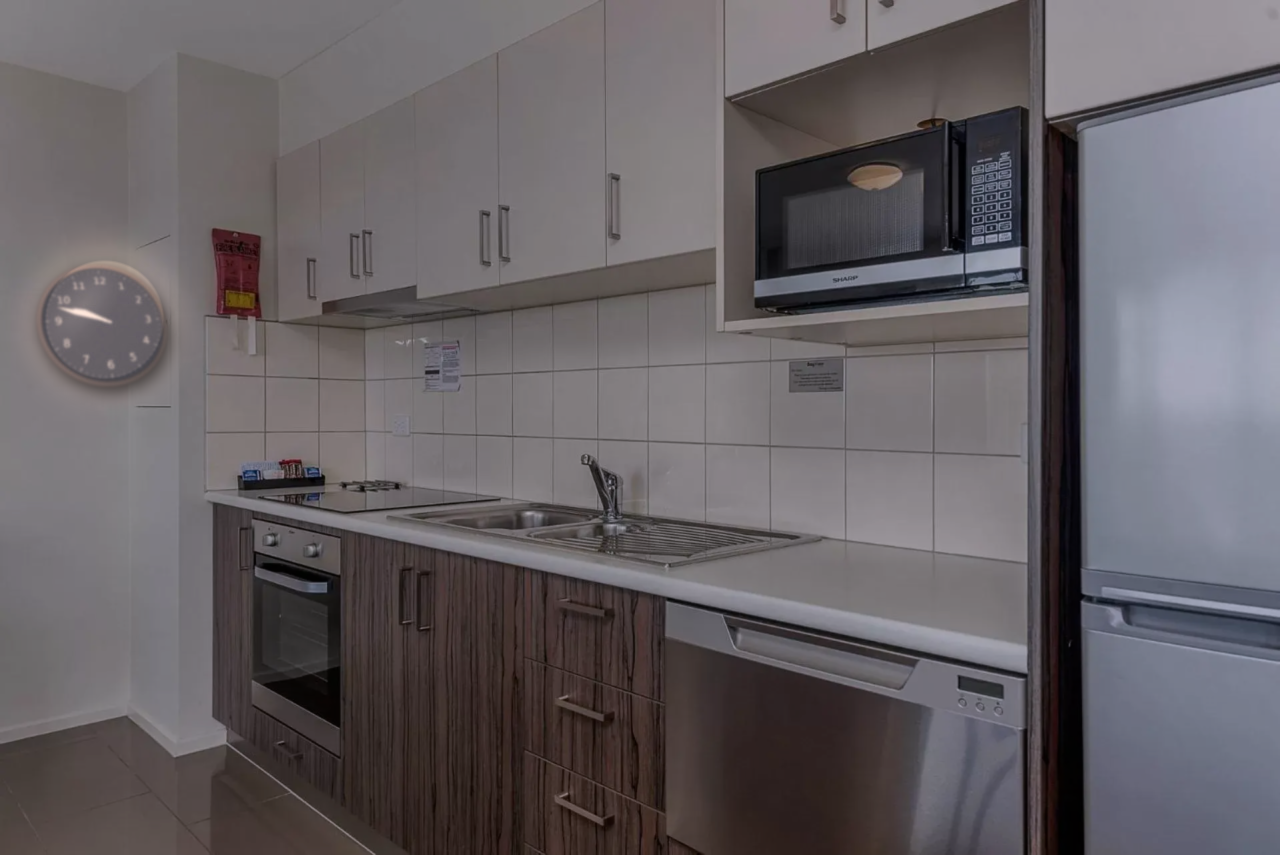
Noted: **9:48**
